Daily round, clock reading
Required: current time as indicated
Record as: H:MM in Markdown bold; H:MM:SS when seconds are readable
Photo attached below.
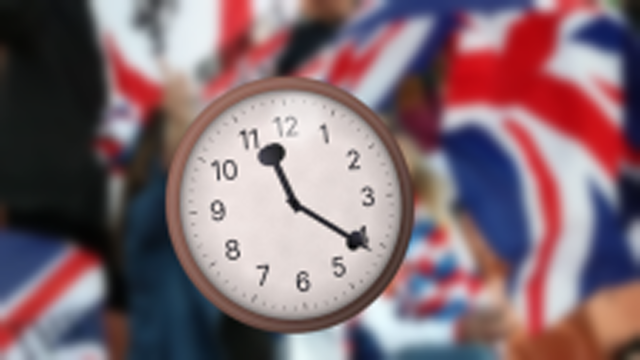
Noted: **11:21**
